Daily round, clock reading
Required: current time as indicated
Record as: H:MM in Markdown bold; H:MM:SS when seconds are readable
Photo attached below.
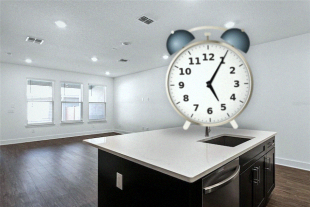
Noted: **5:05**
